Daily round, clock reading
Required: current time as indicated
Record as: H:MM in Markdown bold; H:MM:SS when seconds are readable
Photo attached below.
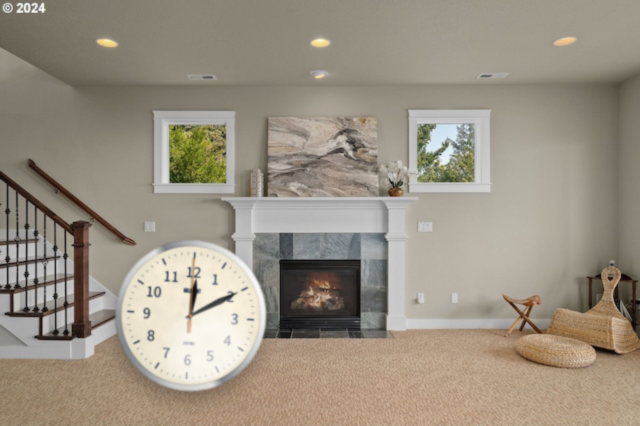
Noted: **12:10:00**
